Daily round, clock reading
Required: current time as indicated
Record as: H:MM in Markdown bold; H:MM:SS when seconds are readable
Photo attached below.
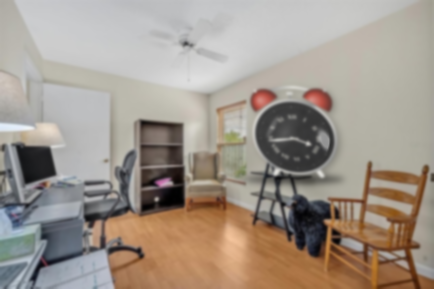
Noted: **3:44**
